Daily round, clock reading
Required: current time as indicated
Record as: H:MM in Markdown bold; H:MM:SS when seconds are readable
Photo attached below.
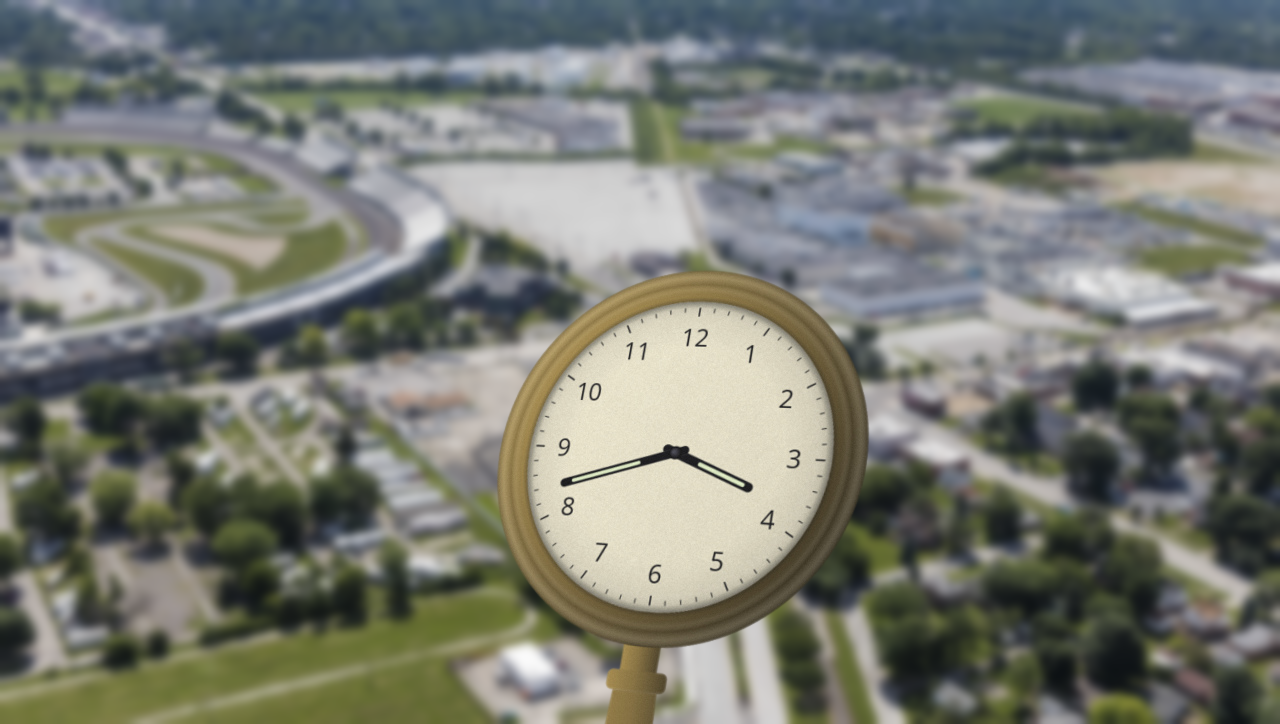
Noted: **3:42**
